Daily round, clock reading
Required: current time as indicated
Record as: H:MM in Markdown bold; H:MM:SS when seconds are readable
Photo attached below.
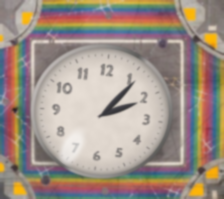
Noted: **2:06**
